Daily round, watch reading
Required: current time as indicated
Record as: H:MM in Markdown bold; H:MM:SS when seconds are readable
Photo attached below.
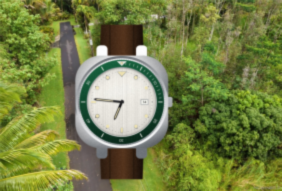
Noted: **6:46**
